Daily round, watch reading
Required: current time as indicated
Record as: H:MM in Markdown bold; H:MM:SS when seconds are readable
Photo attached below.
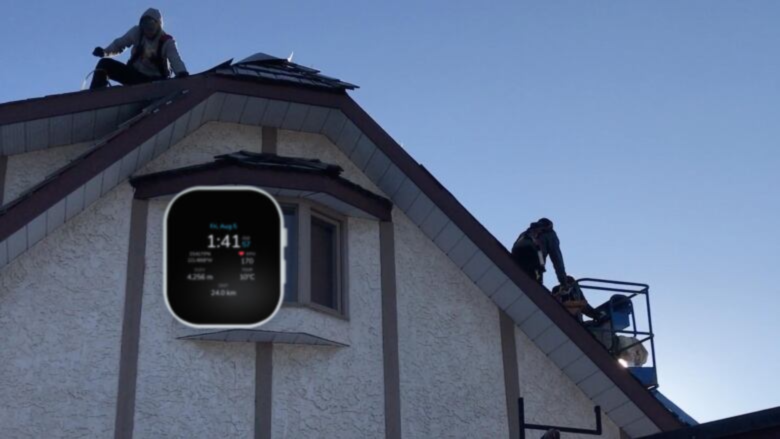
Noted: **1:41**
